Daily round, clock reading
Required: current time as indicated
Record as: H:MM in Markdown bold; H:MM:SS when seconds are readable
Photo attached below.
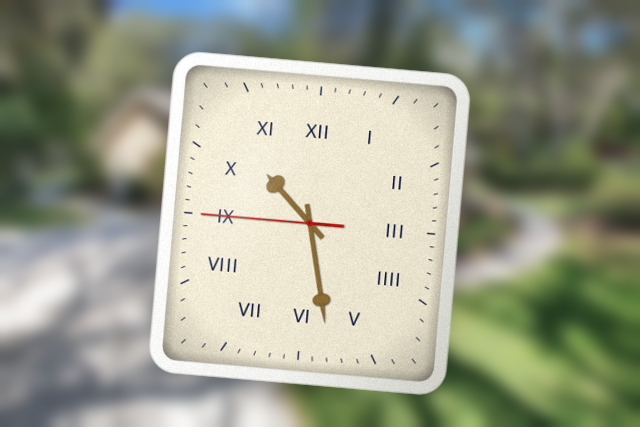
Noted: **10:27:45**
